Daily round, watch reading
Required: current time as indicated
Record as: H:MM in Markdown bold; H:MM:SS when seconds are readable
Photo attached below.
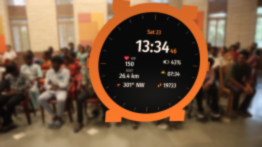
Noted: **13:34**
